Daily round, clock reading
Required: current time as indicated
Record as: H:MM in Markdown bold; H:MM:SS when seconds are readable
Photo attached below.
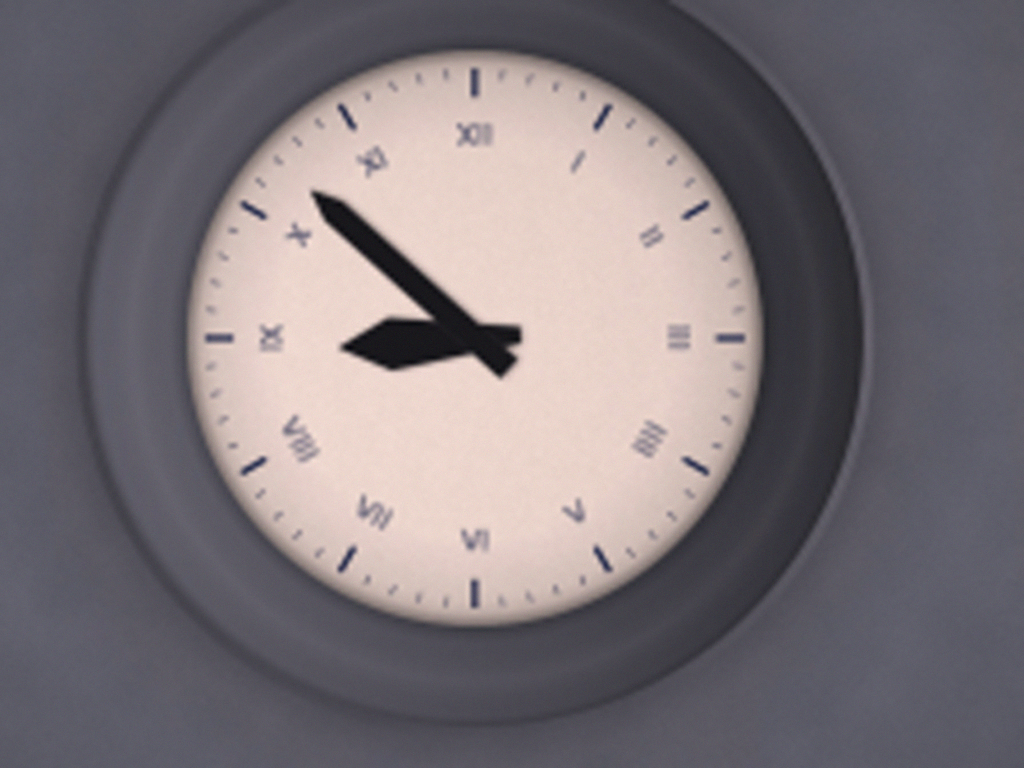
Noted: **8:52**
